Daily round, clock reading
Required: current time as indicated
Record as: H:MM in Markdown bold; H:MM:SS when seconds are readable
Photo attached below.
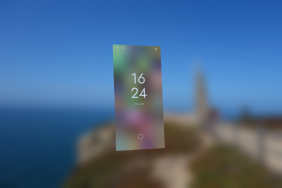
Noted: **16:24**
